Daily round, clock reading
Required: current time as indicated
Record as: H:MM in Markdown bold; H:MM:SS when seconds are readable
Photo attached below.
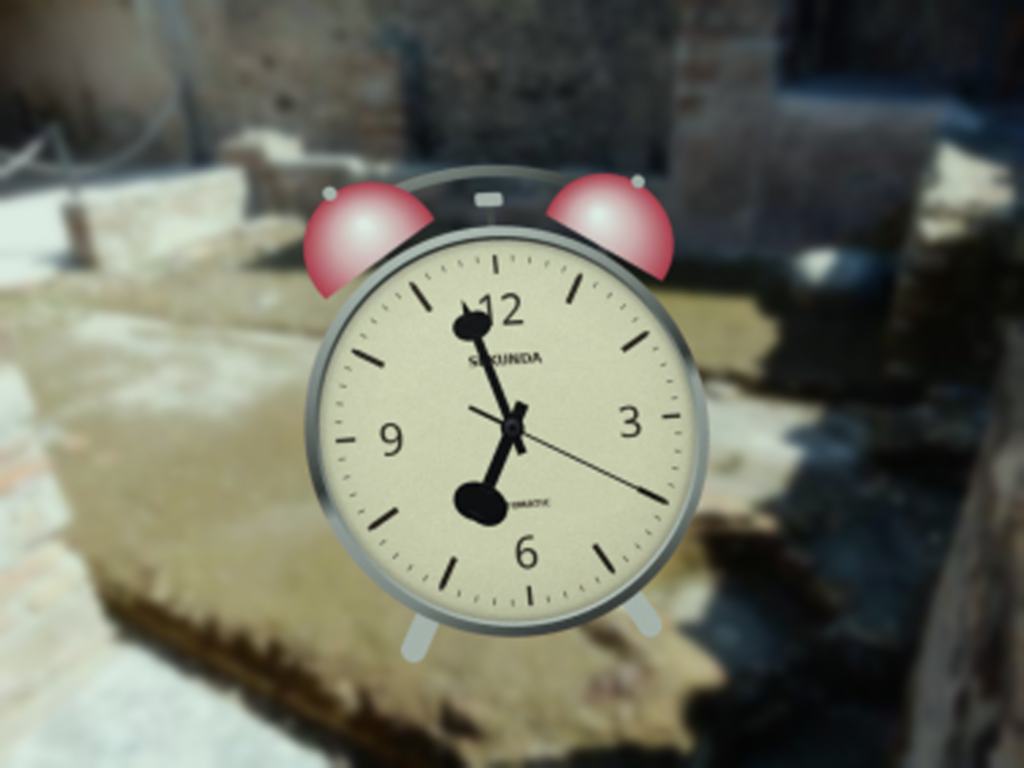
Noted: **6:57:20**
